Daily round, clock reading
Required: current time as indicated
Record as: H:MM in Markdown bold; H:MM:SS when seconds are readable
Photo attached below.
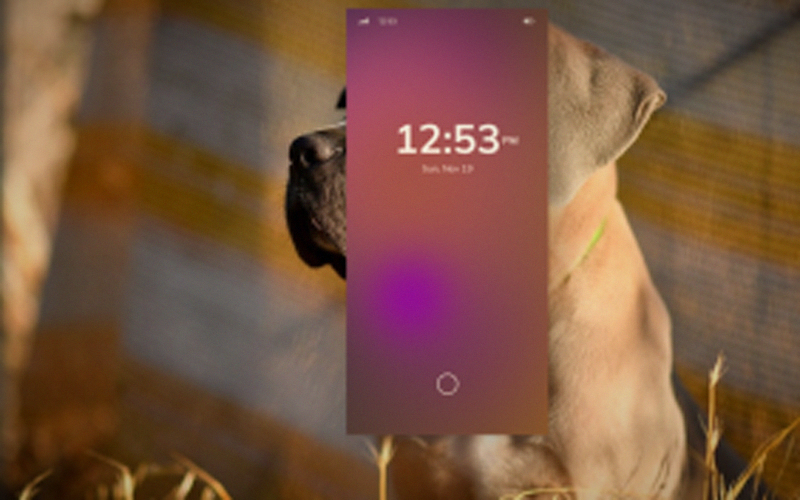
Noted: **12:53**
